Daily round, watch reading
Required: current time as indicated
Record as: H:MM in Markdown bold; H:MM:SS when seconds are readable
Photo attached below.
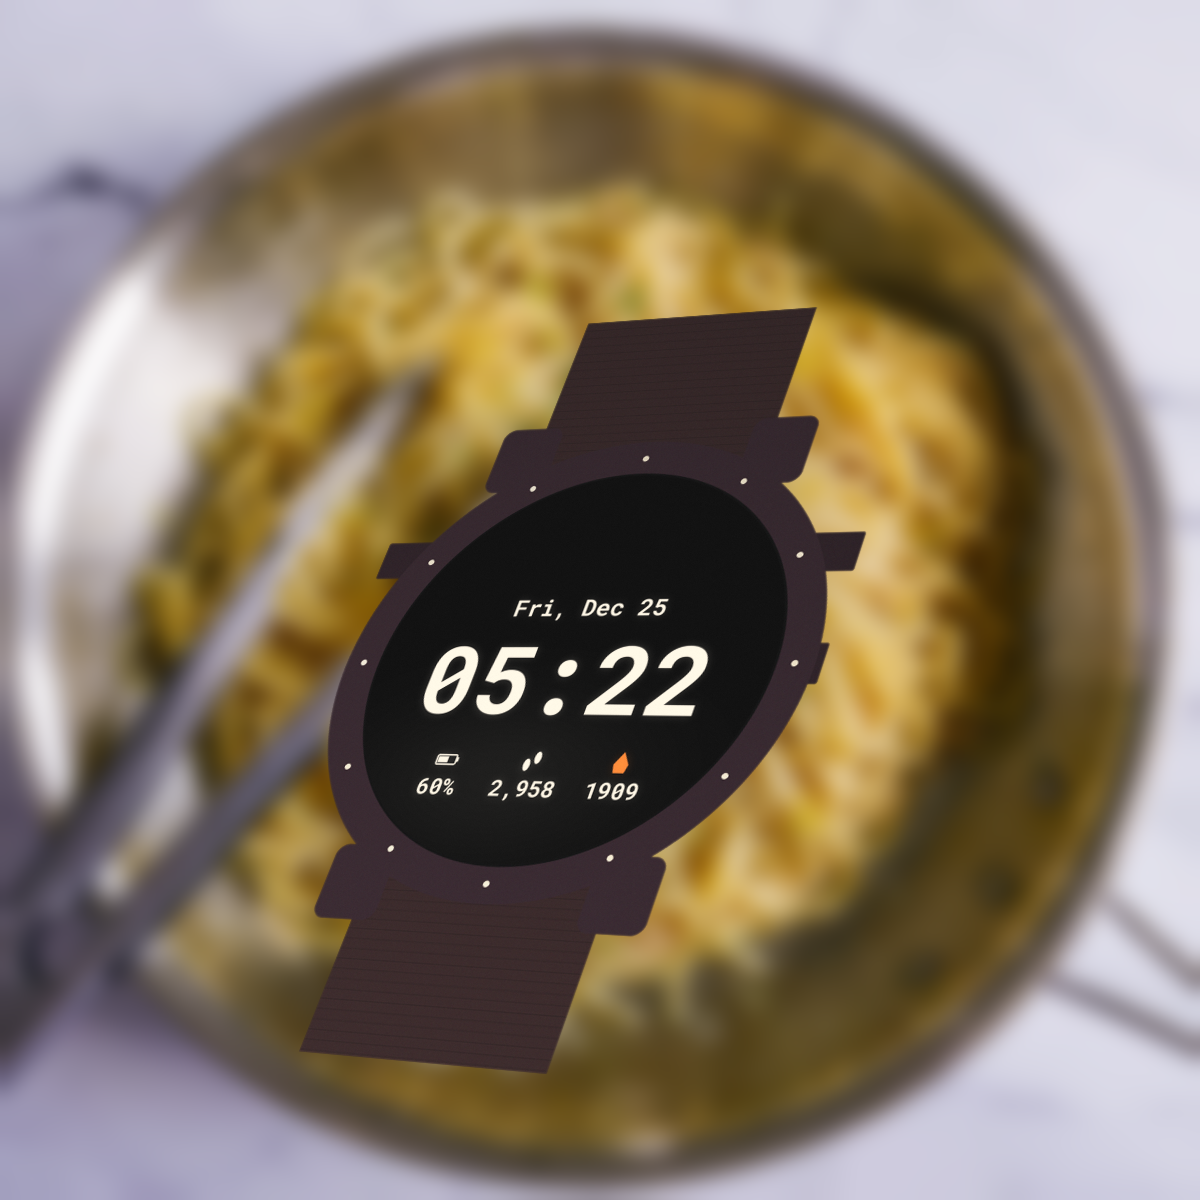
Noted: **5:22**
